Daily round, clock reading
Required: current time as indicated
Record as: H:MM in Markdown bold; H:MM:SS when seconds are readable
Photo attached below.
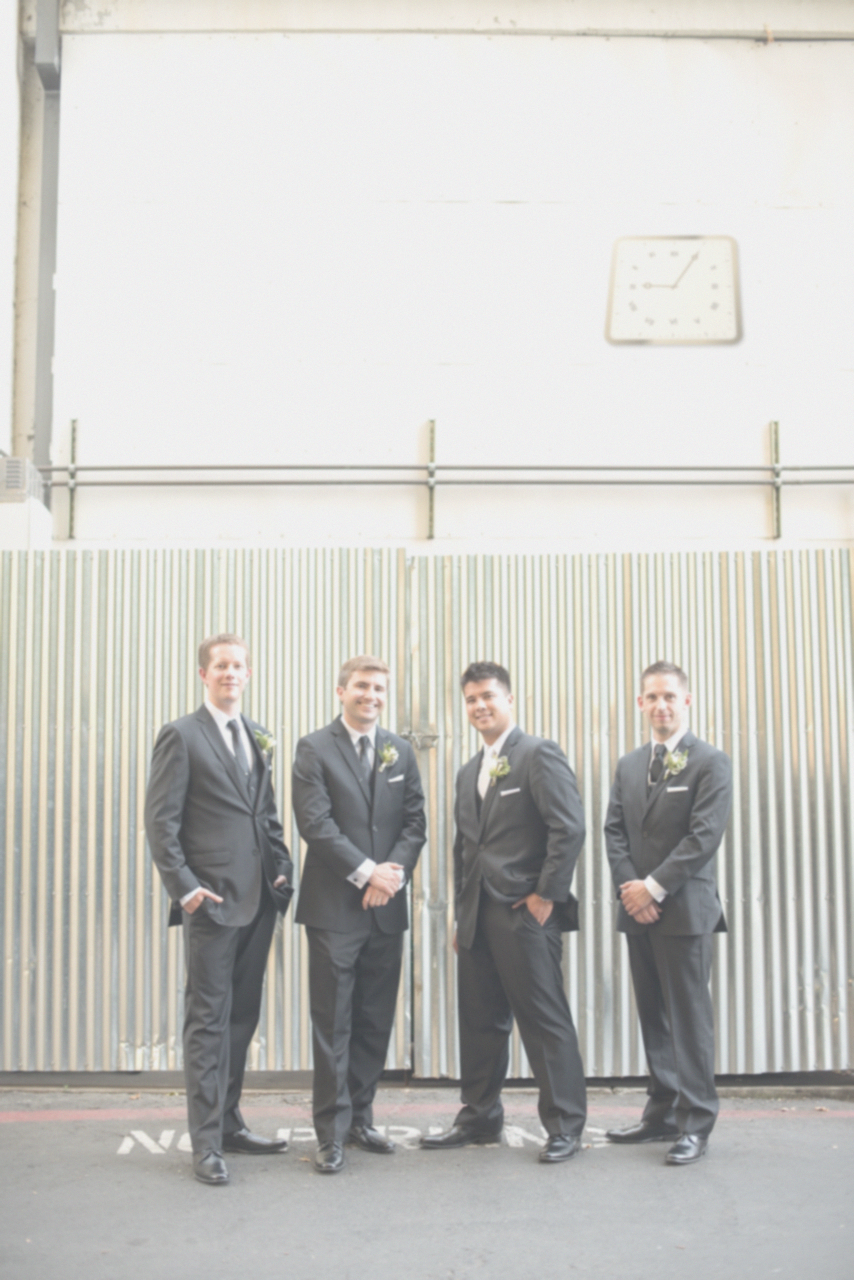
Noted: **9:05**
